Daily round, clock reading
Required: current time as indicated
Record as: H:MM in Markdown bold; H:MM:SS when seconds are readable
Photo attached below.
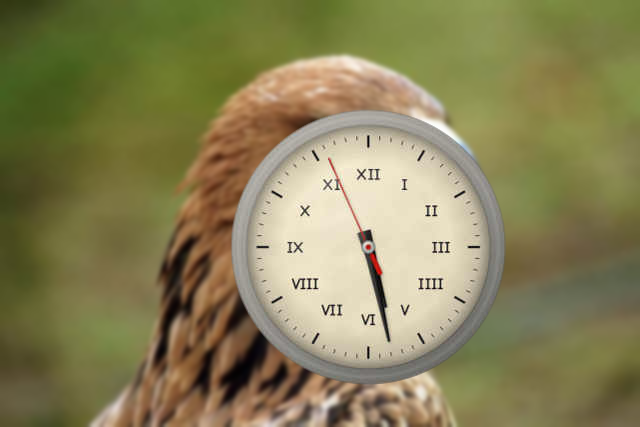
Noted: **5:27:56**
